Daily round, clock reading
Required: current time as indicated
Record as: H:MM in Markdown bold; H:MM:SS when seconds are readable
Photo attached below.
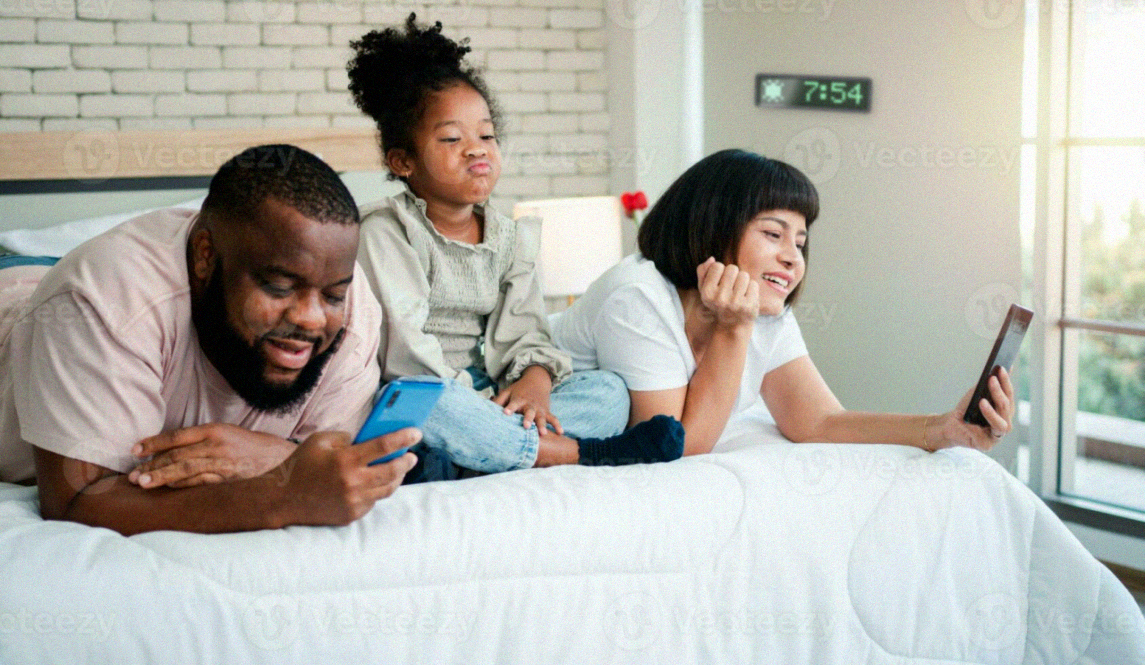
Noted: **7:54**
